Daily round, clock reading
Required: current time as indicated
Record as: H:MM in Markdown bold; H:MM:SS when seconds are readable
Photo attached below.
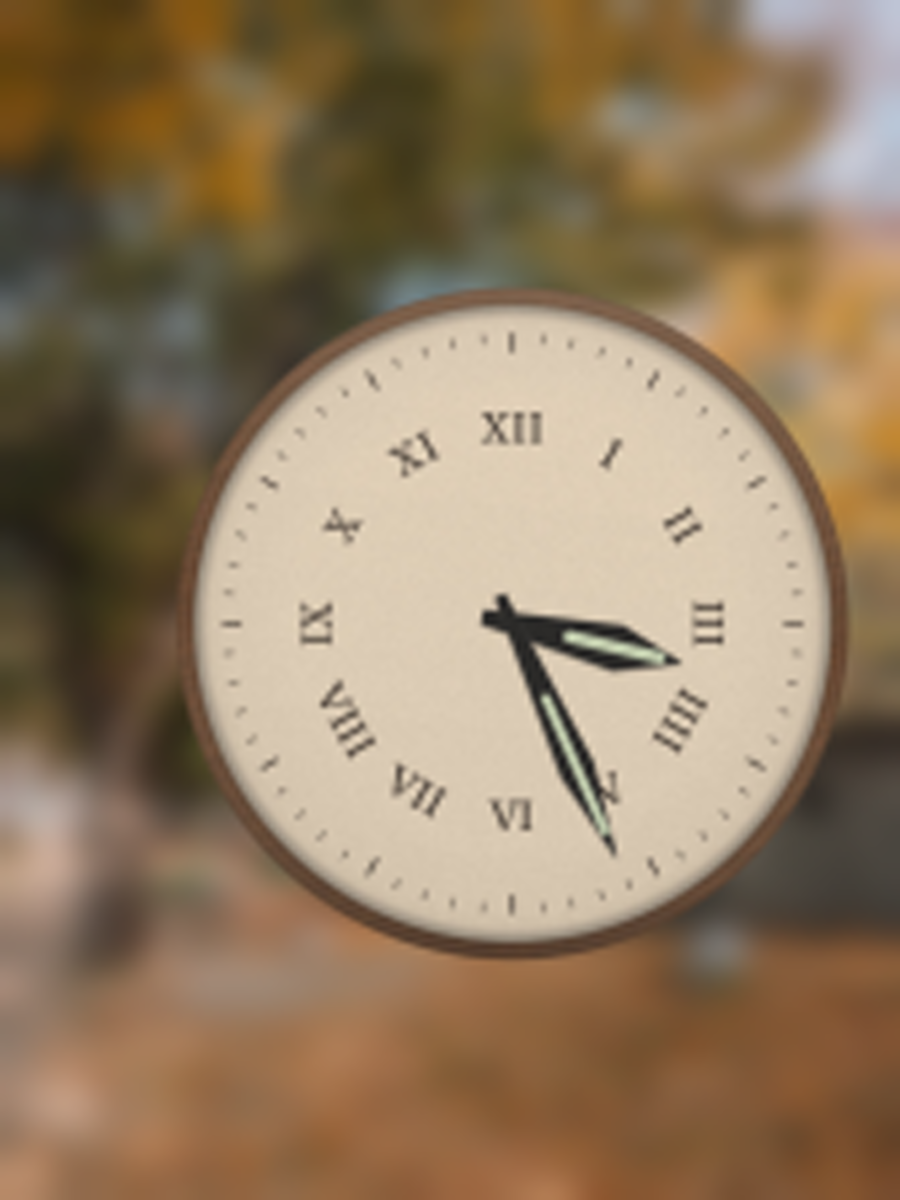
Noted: **3:26**
